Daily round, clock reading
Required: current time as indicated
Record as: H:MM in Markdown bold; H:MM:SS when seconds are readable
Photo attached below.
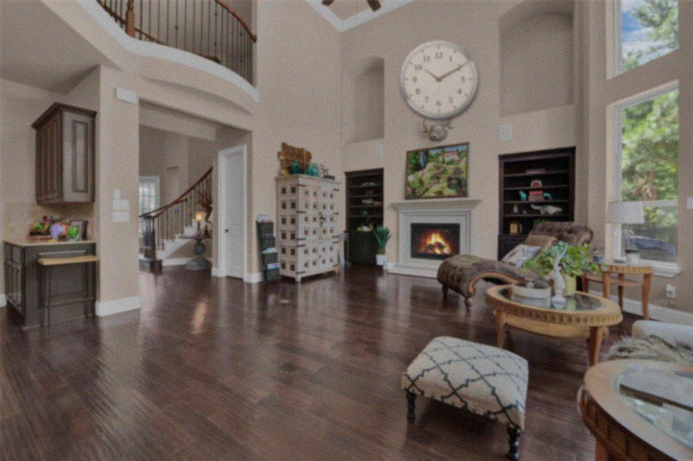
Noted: **10:10**
